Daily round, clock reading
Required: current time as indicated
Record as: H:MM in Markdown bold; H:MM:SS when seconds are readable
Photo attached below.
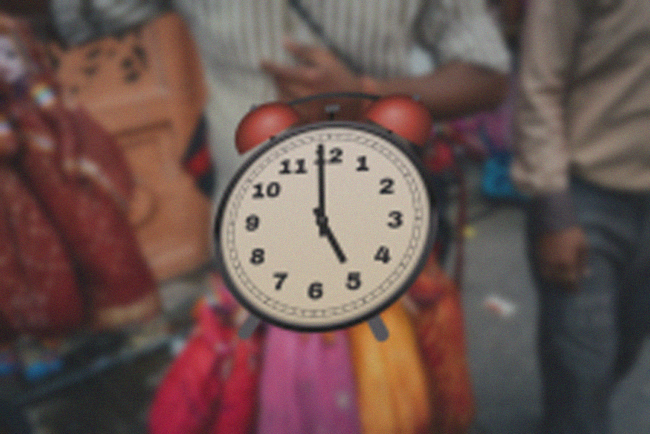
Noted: **4:59**
